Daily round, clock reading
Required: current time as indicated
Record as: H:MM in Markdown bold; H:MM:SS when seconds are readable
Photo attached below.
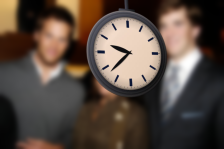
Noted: **9:38**
